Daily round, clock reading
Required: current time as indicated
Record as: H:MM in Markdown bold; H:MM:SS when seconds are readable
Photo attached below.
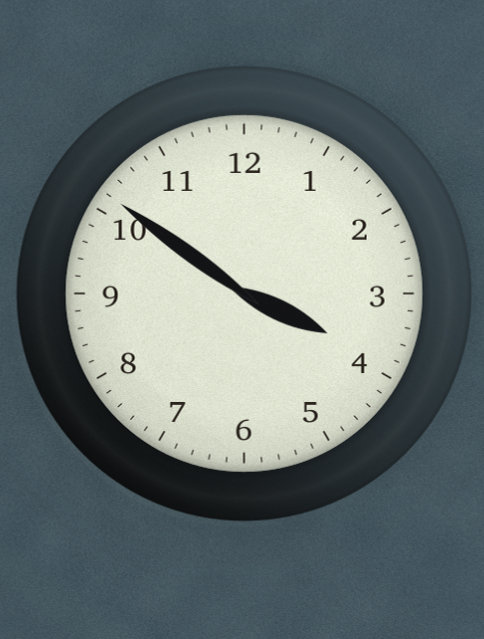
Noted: **3:51**
